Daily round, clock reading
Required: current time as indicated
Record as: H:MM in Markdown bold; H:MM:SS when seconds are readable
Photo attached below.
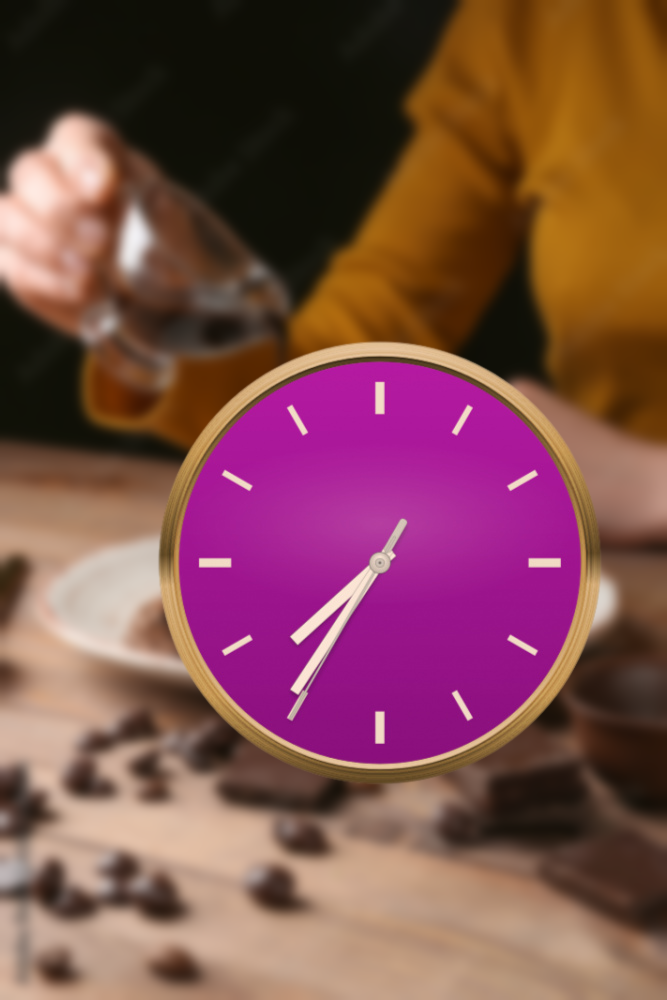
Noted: **7:35:35**
